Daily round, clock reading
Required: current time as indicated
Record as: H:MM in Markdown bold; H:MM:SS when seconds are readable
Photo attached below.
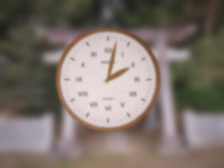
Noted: **2:02**
